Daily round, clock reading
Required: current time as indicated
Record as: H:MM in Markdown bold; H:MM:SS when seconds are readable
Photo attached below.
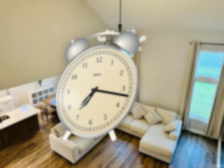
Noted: **7:17**
